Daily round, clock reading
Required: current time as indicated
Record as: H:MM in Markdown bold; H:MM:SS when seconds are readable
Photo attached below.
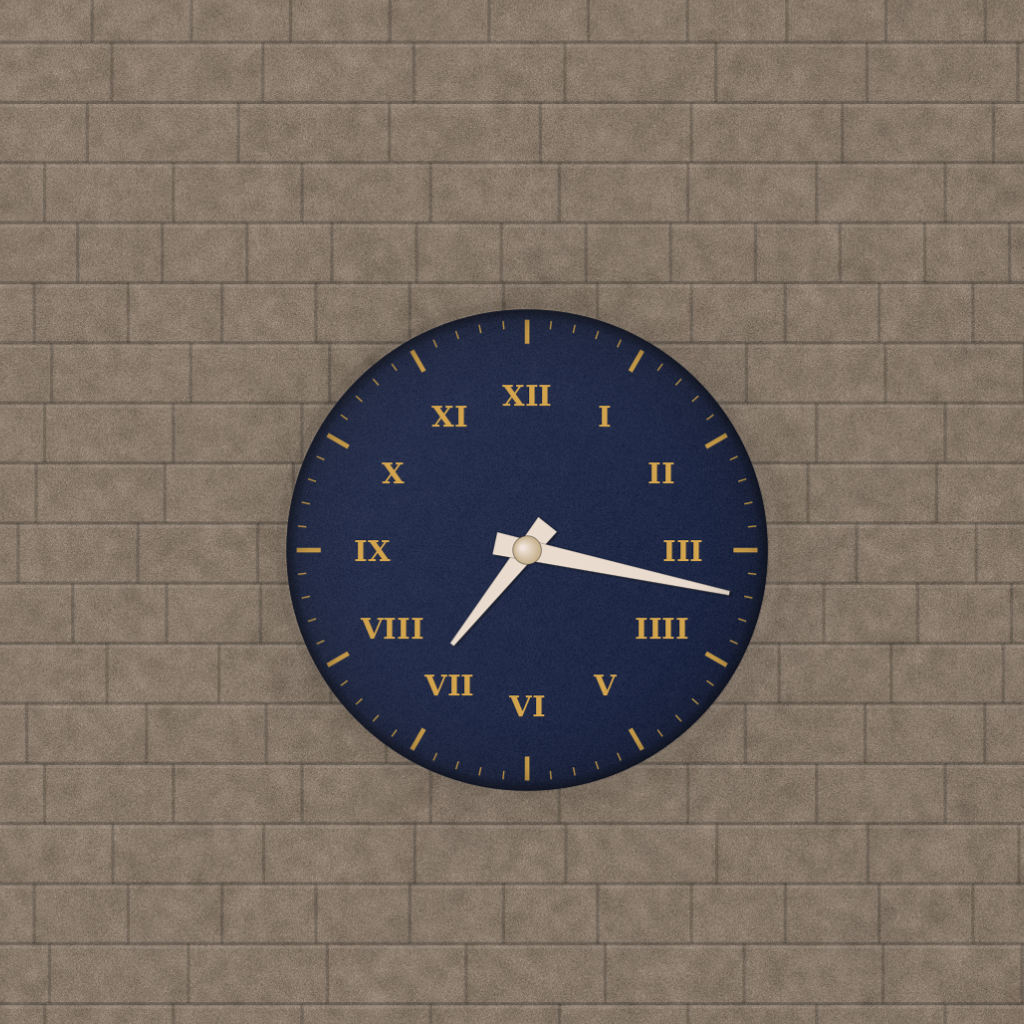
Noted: **7:17**
